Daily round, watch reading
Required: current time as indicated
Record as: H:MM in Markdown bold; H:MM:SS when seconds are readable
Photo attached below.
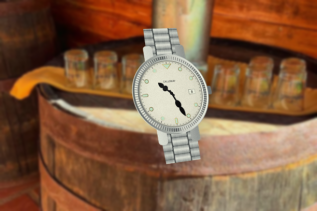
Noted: **10:26**
